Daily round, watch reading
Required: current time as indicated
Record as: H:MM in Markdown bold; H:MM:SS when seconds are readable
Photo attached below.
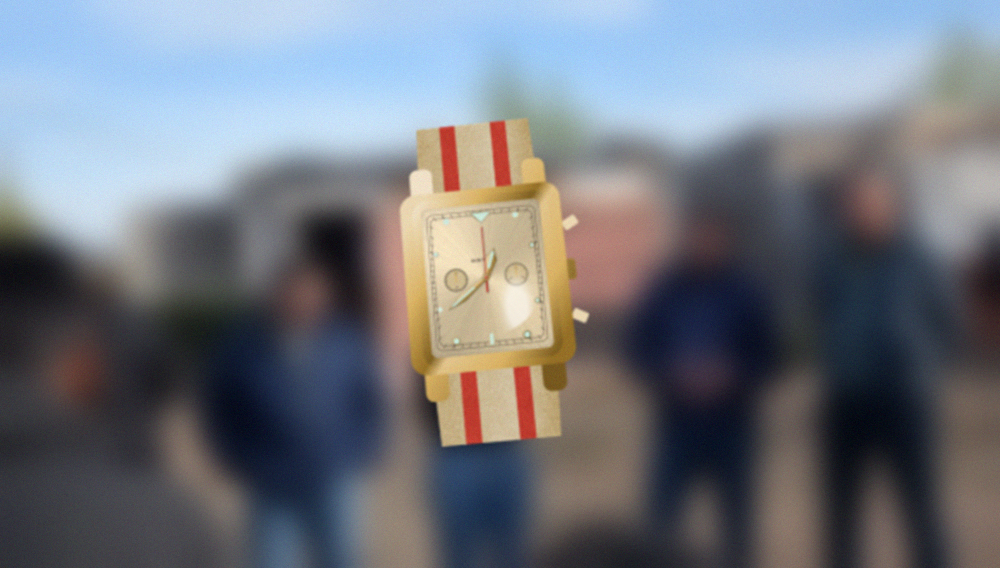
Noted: **12:39**
